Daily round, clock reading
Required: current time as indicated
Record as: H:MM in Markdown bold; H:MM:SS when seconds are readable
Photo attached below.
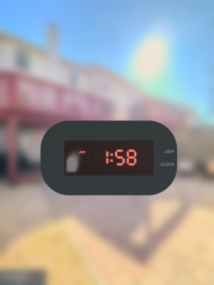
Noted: **1:58**
